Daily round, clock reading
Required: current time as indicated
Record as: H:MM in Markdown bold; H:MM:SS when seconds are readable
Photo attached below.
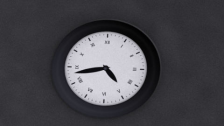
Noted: **4:43**
